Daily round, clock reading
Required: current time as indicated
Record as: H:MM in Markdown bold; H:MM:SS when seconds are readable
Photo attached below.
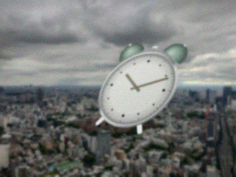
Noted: **10:11**
